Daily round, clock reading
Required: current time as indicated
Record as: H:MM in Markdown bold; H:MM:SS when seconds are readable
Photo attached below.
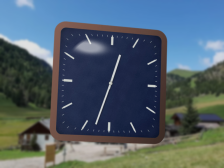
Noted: **12:33**
